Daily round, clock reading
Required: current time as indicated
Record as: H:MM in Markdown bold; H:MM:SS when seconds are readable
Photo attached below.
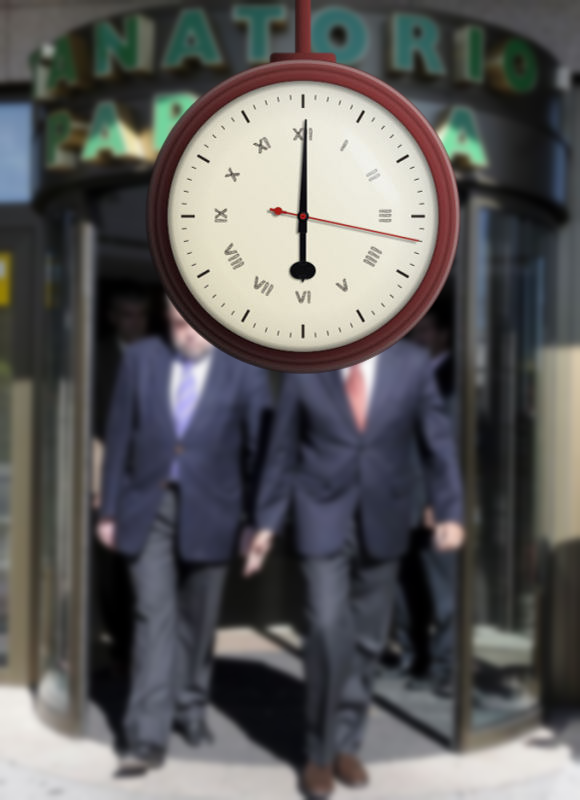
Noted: **6:00:17**
